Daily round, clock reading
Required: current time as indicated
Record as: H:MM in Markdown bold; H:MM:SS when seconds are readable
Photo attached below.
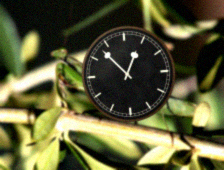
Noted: **12:53**
